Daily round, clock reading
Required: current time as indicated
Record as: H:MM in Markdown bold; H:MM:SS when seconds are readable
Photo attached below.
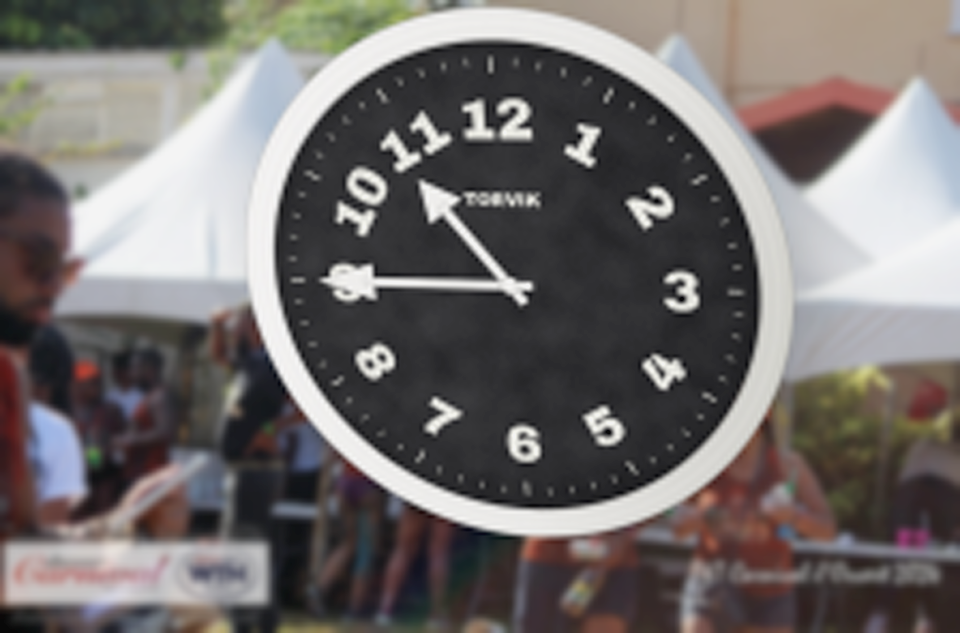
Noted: **10:45**
